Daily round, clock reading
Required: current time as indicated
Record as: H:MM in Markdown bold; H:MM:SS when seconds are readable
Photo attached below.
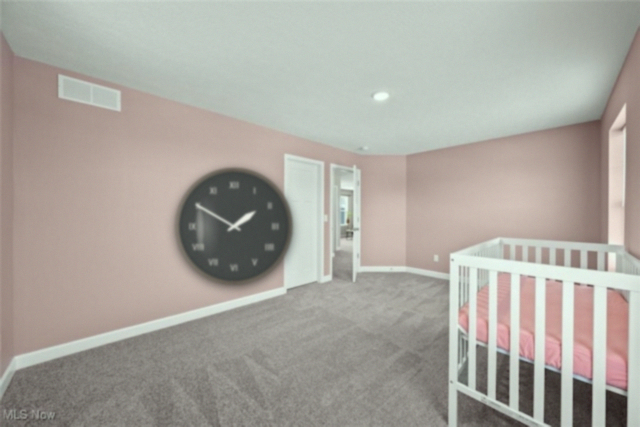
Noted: **1:50**
